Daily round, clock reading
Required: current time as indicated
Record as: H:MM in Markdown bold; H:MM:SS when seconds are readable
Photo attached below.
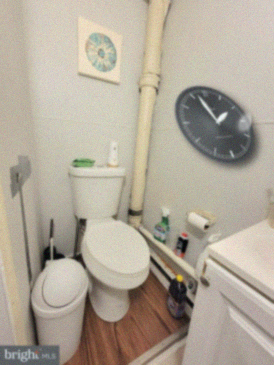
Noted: **1:57**
